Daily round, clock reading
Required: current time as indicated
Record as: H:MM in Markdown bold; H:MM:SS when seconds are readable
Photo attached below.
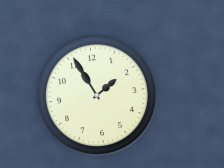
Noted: **1:56**
